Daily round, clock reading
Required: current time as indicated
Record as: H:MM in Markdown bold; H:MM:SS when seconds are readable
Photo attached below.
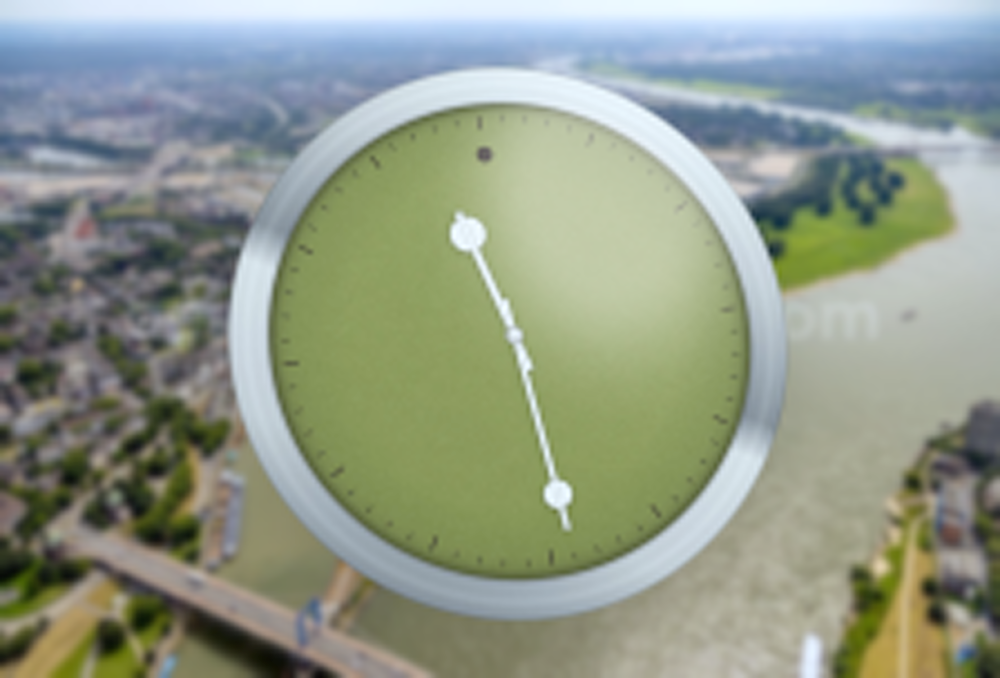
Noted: **11:29**
